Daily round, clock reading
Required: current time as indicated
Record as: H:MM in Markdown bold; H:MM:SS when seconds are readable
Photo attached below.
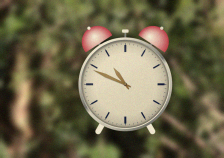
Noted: **10:49**
